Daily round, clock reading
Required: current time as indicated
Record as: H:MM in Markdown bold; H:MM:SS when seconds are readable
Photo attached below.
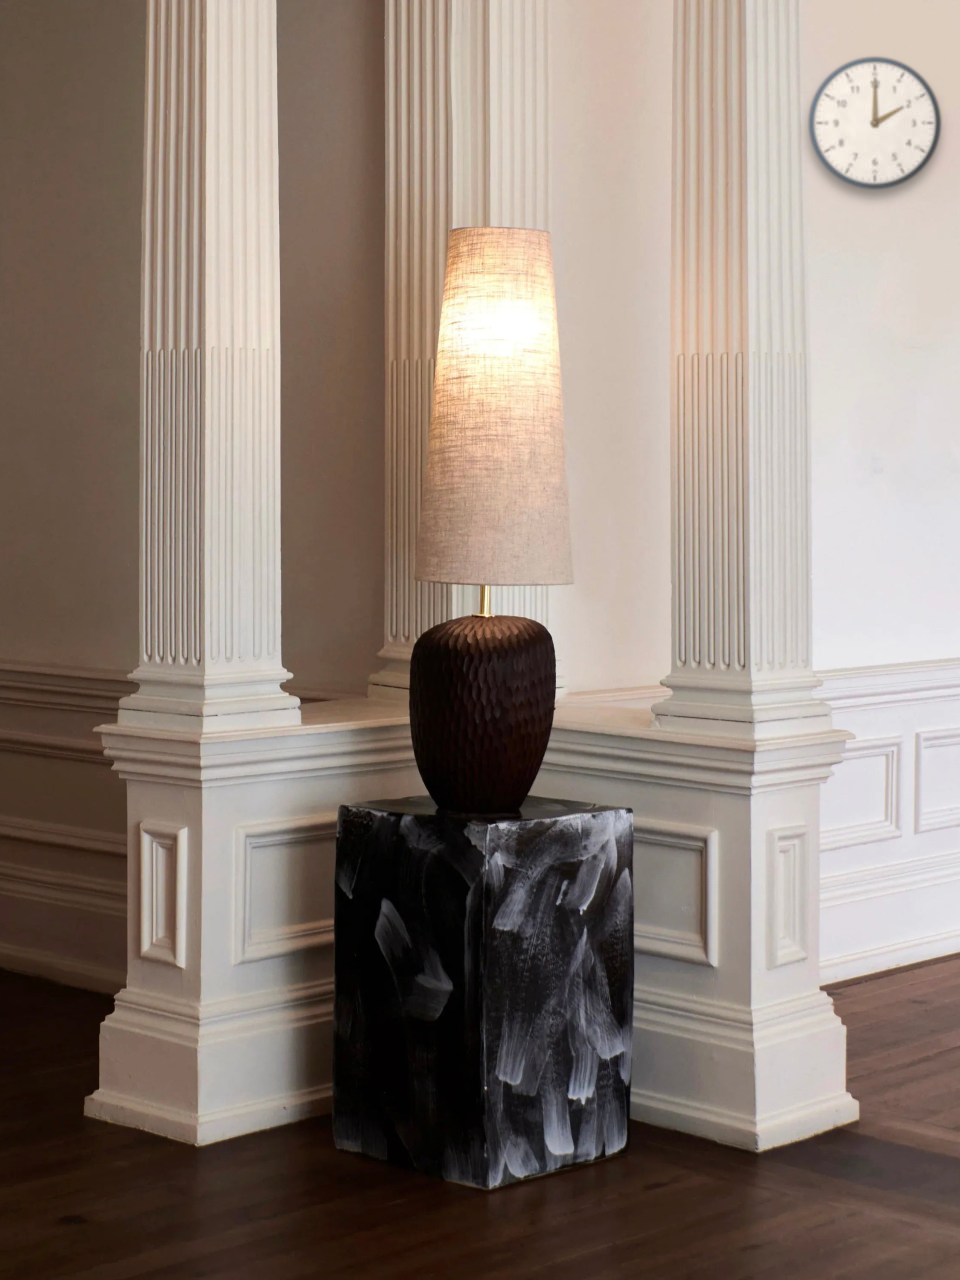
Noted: **2:00**
